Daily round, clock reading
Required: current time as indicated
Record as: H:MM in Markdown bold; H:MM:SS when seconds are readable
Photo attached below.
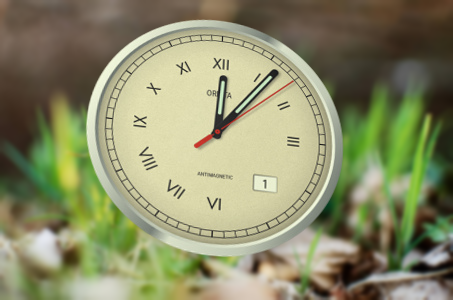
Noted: **12:06:08**
